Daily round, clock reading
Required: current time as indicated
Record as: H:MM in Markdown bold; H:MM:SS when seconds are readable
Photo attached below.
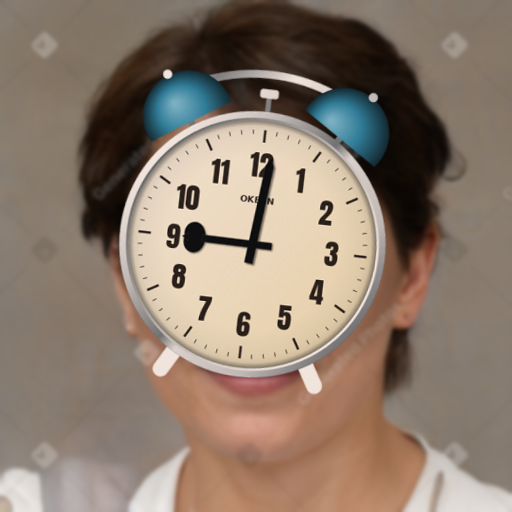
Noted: **9:01**
